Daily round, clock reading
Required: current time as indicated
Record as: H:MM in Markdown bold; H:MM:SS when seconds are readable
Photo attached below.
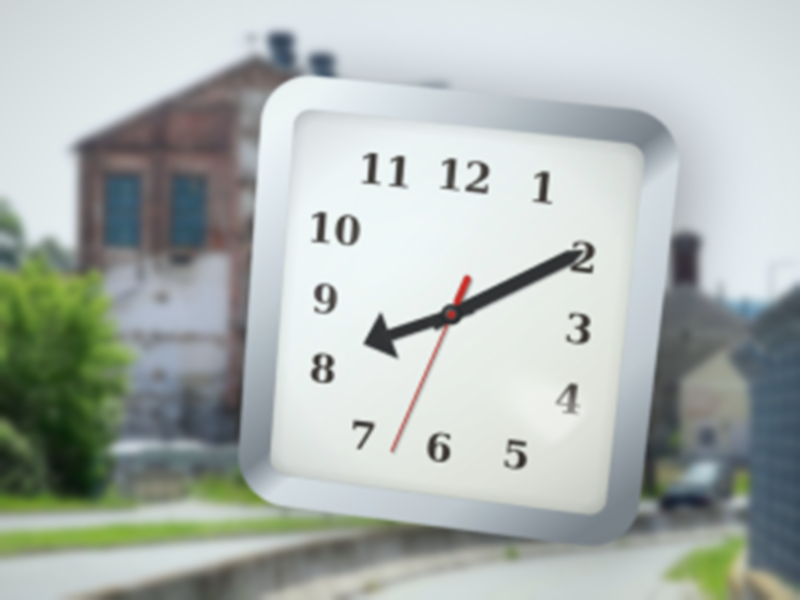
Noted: **8:09:33**
